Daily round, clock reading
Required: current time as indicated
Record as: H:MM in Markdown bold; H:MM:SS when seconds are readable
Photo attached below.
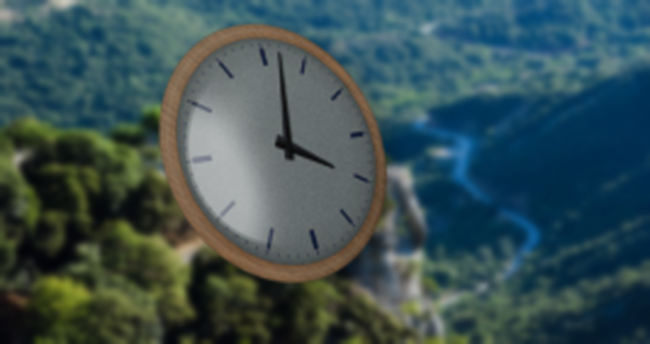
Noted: **4:02**
